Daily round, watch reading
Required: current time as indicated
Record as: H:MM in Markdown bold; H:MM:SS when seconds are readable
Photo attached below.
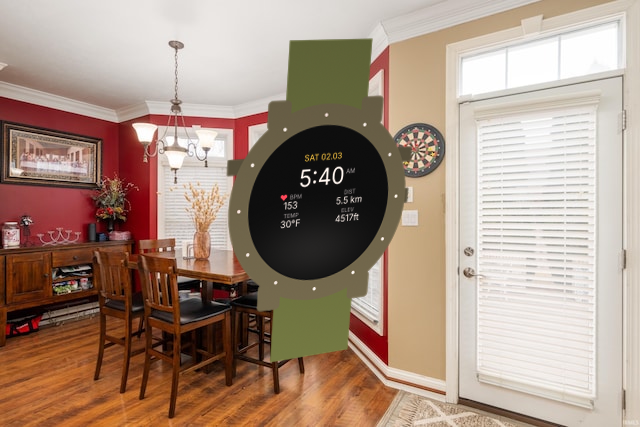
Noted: **5:40**
